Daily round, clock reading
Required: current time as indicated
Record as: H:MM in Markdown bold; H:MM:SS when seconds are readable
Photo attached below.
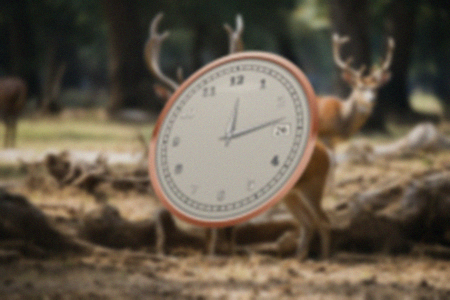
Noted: **12:13**
